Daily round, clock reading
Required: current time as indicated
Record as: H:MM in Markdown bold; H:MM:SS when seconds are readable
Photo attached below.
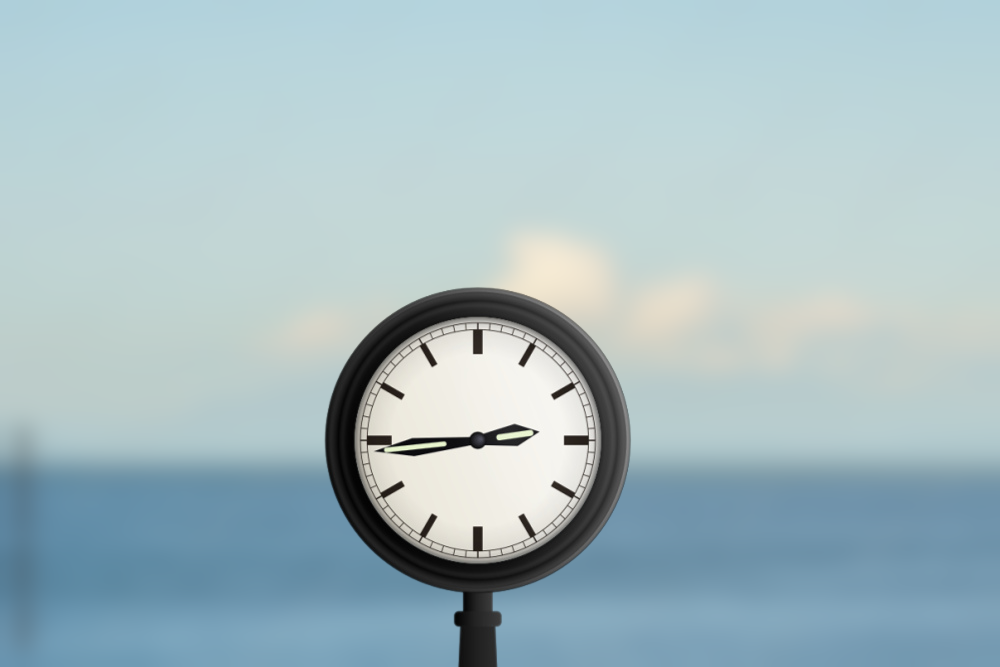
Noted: **2:44**
